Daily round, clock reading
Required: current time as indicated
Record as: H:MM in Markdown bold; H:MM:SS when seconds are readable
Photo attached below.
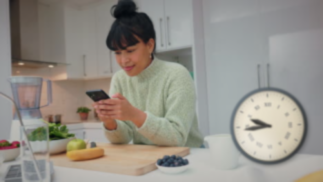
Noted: **9:44**
